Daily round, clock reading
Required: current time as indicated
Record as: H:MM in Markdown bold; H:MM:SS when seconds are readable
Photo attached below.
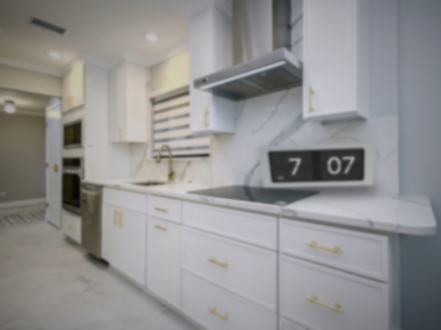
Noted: **7:07**
